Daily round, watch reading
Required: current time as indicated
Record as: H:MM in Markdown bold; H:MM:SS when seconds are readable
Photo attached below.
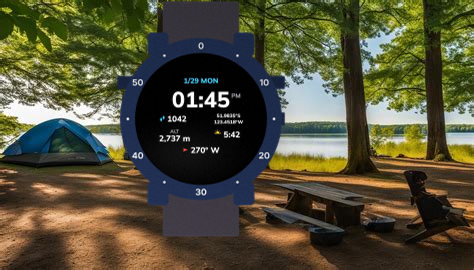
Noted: **1:45**
